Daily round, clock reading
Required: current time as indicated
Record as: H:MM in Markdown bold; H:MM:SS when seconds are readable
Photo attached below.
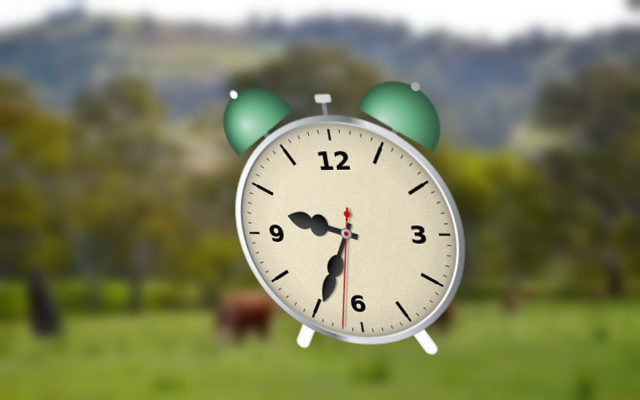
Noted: **9:34:32**
